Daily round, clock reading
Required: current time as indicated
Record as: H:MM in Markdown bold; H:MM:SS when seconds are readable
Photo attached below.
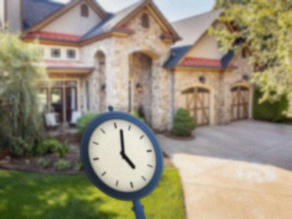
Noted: **5:02**
